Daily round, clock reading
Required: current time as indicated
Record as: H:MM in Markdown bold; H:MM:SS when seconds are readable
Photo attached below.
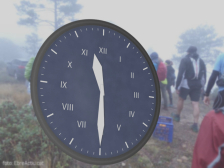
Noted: **11:30**
